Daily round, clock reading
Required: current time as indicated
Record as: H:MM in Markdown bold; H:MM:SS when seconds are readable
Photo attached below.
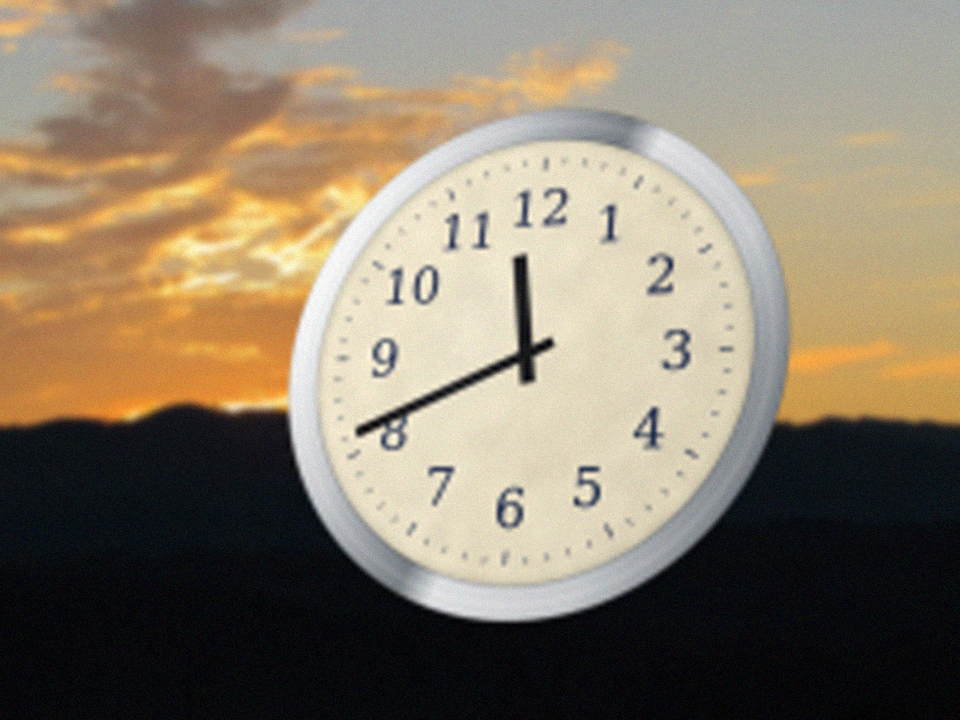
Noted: **11:41**
